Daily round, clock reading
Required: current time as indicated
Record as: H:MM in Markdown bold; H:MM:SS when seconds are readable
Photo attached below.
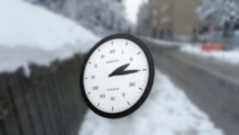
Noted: **2:15**
